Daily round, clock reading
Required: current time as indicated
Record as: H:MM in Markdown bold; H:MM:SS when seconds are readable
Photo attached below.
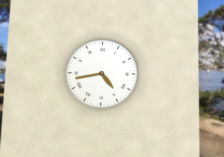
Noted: **4:43**
